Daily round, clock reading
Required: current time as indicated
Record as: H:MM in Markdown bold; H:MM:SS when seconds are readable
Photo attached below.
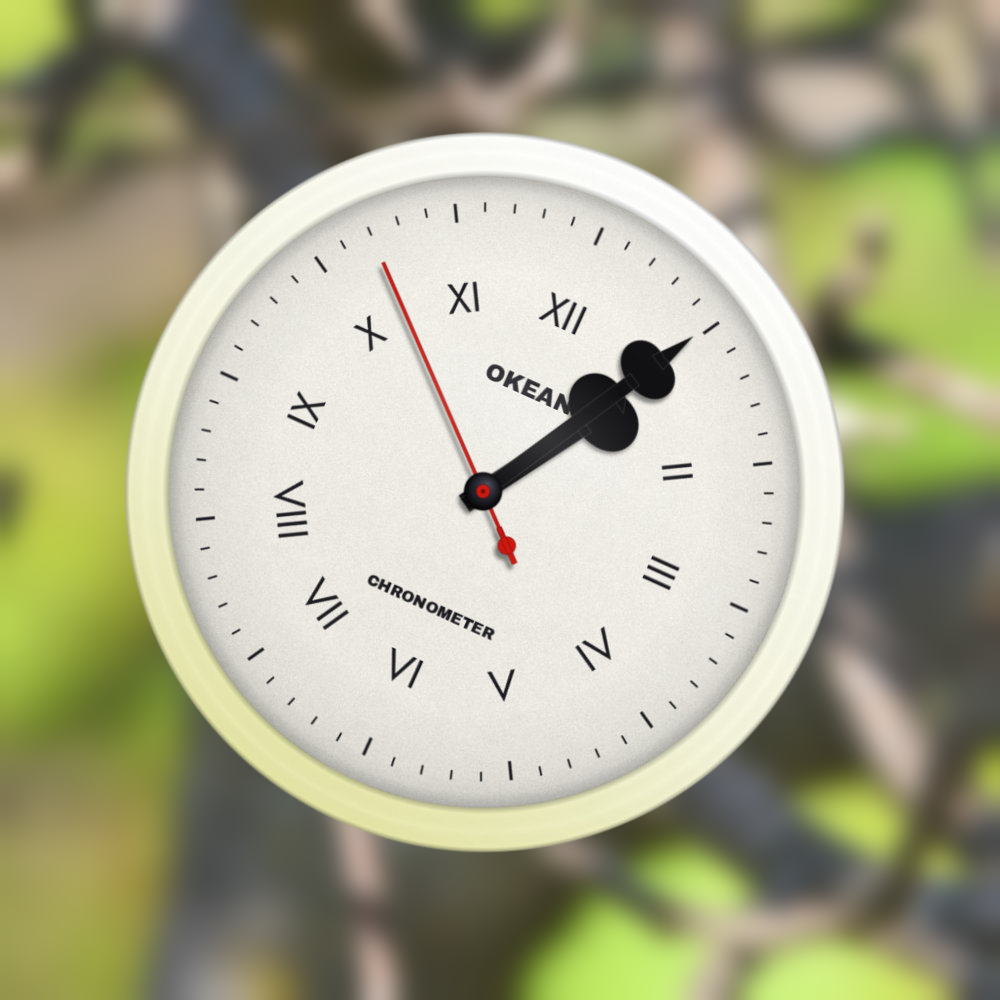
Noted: **1:04:52**
